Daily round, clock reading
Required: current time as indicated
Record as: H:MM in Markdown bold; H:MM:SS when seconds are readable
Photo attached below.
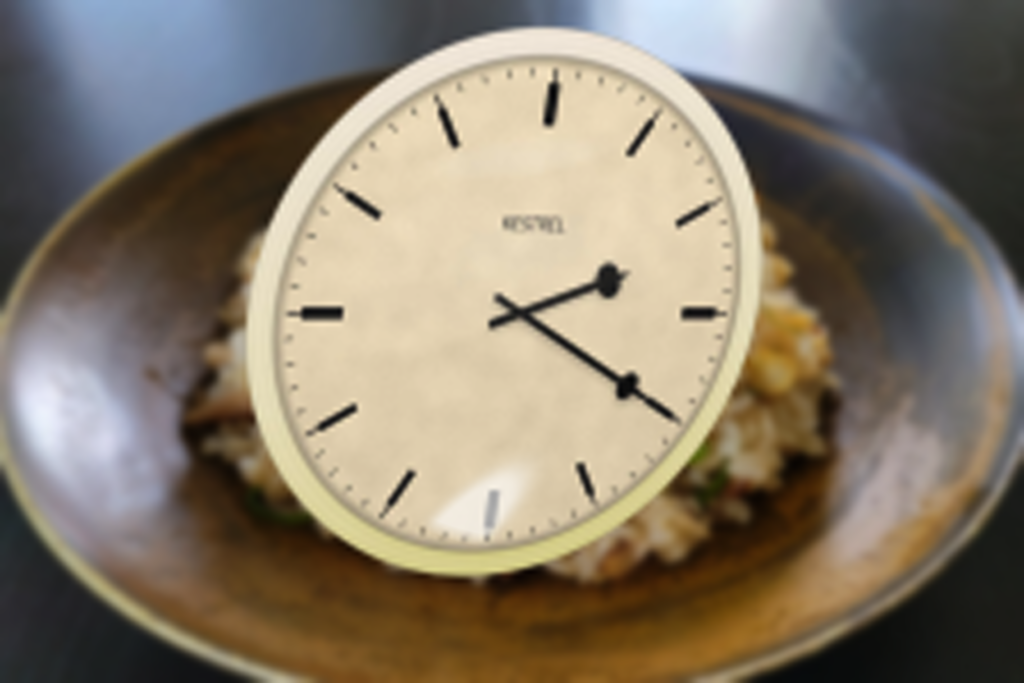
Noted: **2:20**
